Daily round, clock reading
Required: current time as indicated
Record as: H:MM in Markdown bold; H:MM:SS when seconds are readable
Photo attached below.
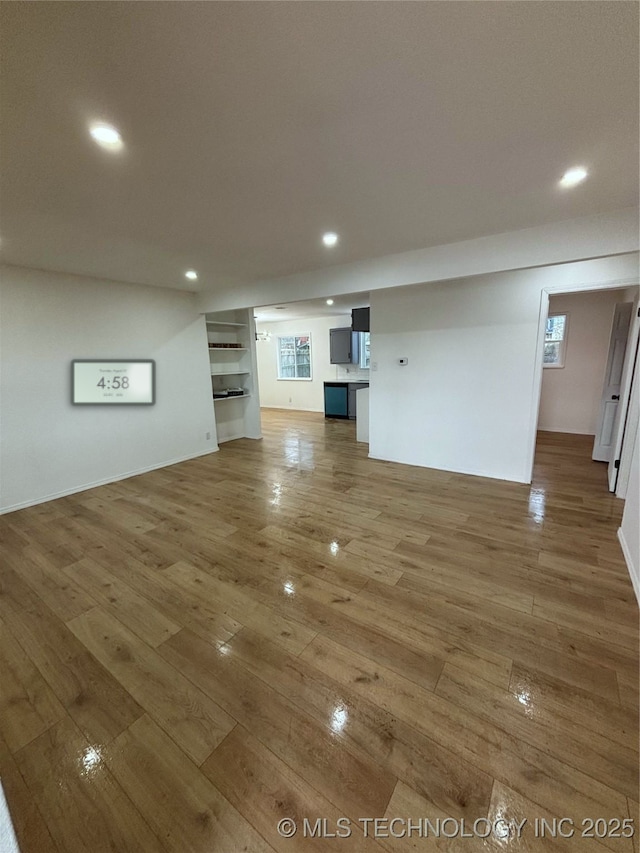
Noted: **4:58**
